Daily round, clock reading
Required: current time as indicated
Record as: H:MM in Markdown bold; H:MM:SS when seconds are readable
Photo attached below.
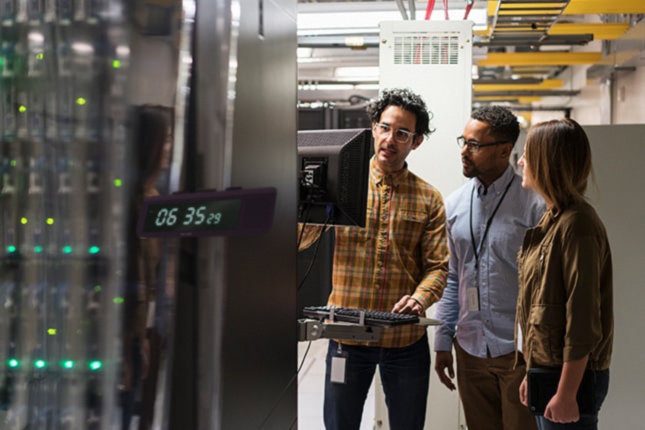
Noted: **6:35**
